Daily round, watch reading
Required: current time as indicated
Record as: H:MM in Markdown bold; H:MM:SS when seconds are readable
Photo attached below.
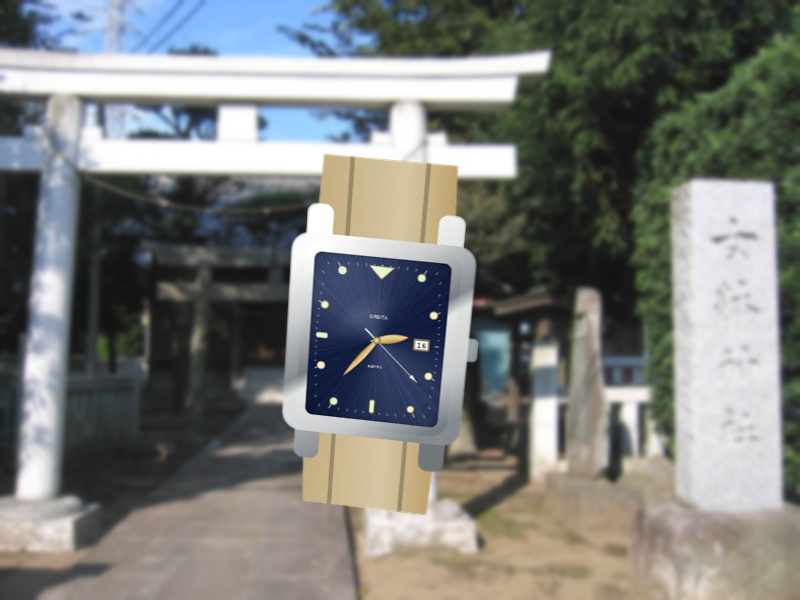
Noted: **2:36:22**
